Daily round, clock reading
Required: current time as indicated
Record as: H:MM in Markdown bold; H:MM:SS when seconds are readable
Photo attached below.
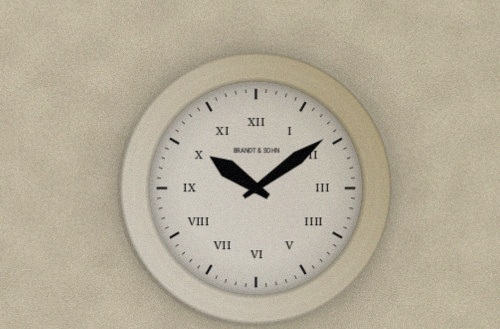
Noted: **10:09**
